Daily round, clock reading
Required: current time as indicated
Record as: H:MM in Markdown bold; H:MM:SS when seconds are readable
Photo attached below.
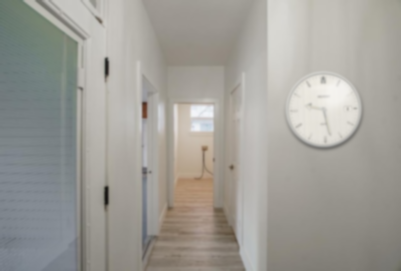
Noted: **9:28**
